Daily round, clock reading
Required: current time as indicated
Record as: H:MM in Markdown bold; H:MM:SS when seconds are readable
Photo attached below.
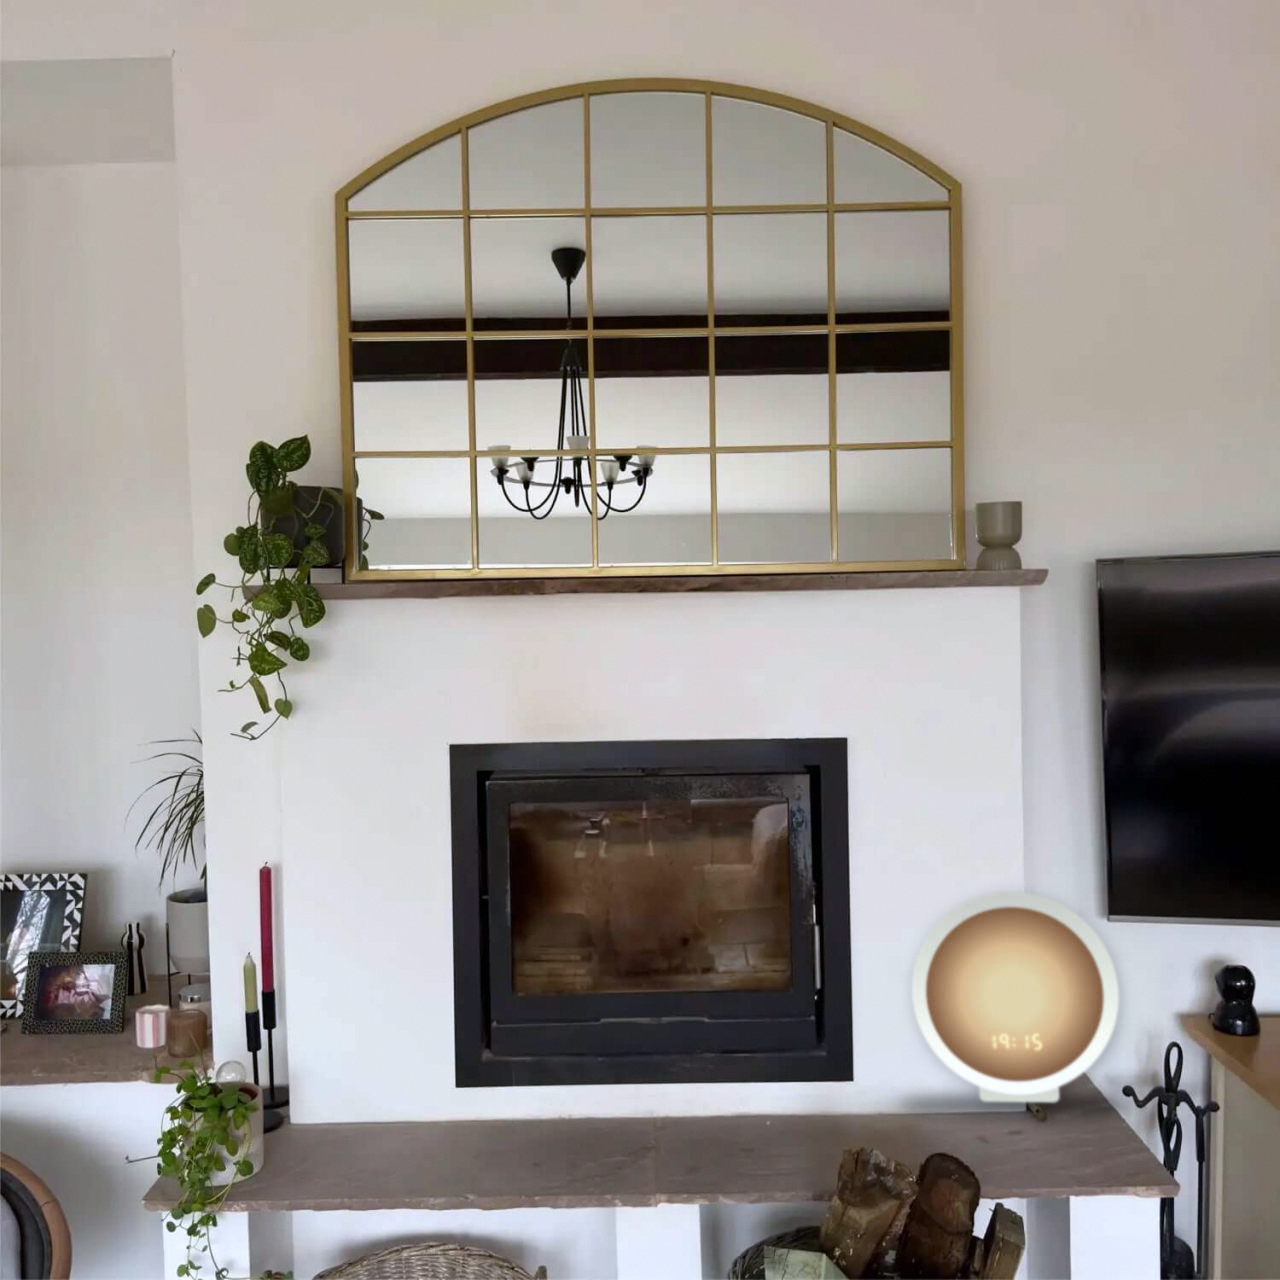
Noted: **19:15**
